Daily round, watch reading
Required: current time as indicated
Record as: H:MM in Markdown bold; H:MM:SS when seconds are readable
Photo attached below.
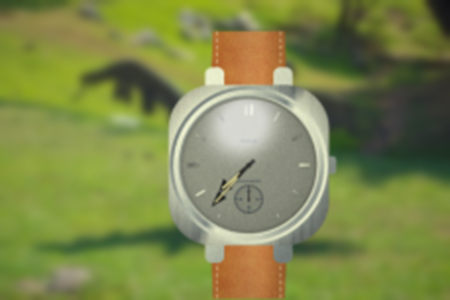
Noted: **7:37**
